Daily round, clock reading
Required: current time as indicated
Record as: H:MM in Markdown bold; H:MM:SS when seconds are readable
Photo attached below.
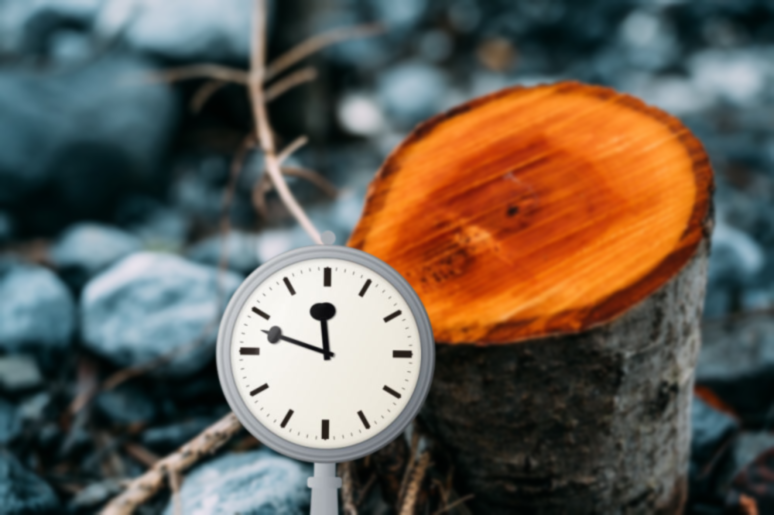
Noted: **11:48**
